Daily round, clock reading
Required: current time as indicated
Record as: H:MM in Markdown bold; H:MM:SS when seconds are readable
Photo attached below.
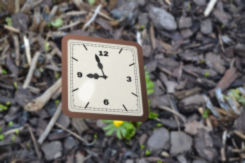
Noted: **8:57**
